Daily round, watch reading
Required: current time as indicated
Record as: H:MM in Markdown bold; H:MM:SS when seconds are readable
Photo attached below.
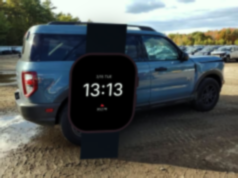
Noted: **13:13**
